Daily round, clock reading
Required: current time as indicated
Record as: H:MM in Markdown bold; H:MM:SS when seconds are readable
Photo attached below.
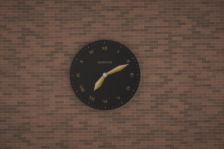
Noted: **7:11**
